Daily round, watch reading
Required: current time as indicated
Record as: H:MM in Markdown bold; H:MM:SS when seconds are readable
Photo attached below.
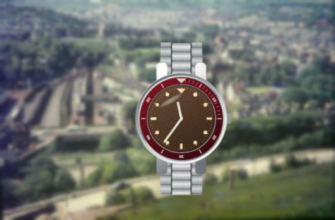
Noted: **11:36**
